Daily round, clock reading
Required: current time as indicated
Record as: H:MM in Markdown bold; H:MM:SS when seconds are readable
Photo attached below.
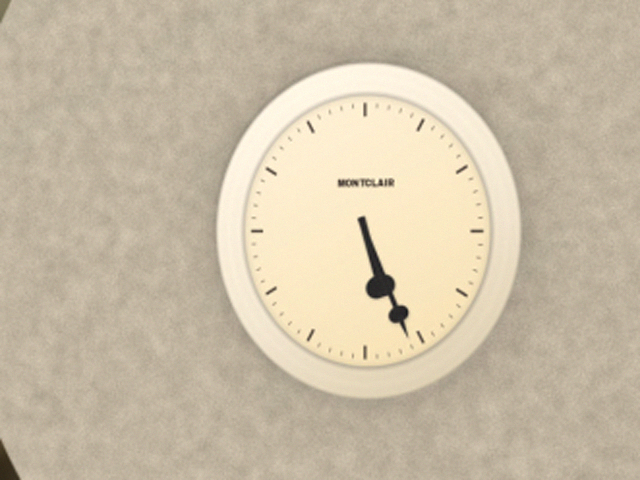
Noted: **5:26**
